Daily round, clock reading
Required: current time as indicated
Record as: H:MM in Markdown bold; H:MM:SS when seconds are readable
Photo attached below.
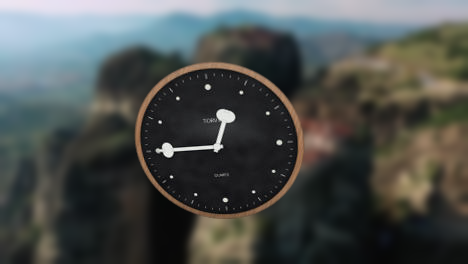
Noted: **12:45**
